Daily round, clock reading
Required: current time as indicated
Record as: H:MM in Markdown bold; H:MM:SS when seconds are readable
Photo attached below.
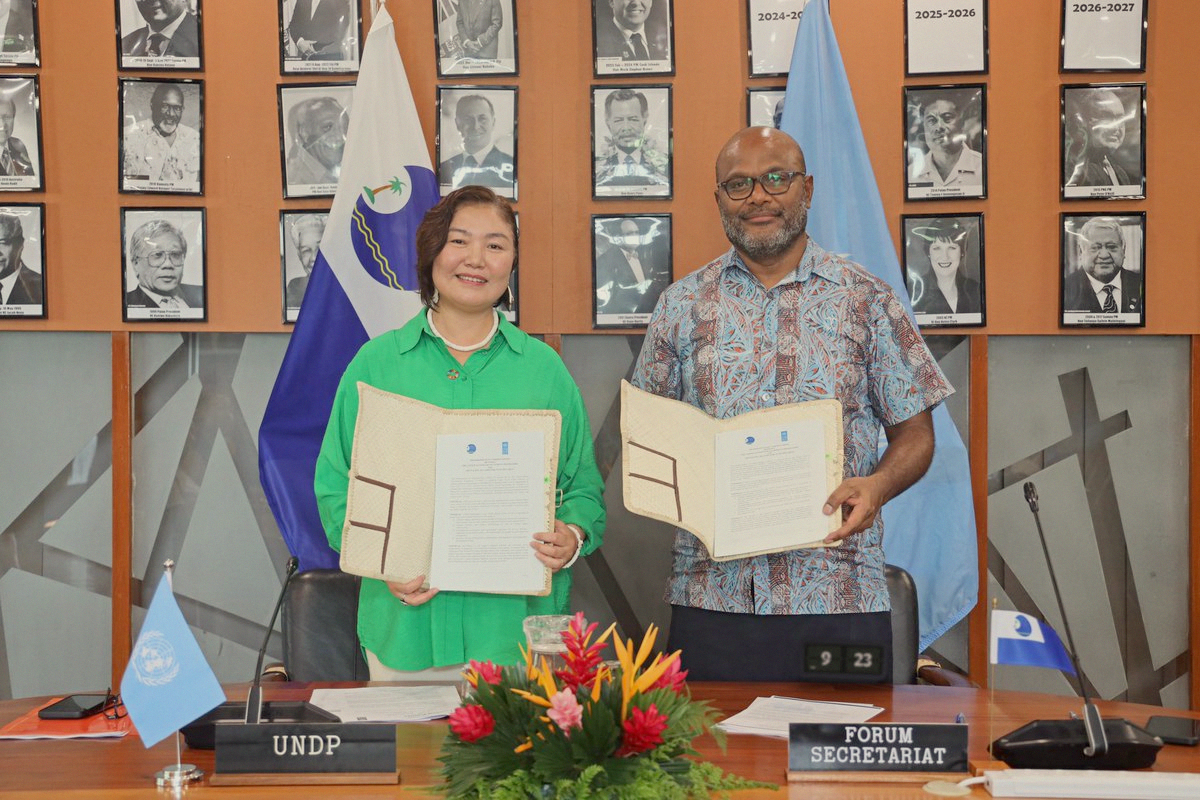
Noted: **9:23**
